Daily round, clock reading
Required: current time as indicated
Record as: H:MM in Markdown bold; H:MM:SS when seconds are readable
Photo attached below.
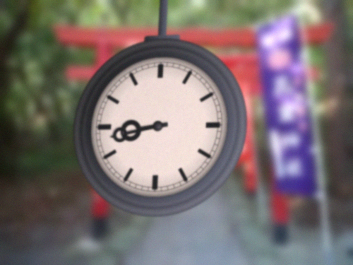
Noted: **8:43**
